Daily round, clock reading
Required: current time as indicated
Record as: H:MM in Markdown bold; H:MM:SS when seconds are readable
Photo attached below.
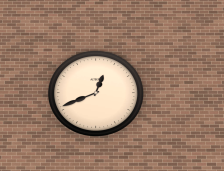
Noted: **12:41**
